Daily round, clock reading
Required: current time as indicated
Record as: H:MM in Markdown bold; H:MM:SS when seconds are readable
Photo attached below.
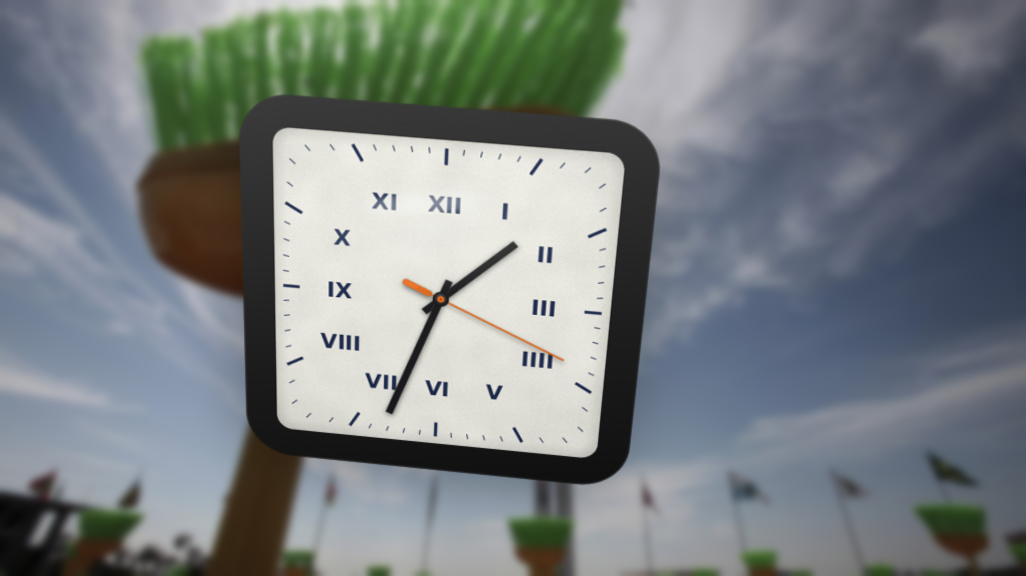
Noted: **1:33:19**
